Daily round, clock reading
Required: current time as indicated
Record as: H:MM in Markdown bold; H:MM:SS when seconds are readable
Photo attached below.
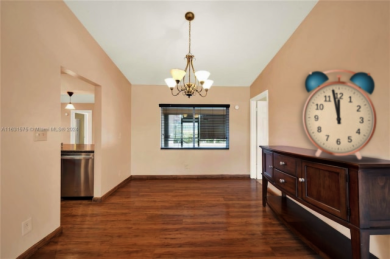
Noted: **11:58**
